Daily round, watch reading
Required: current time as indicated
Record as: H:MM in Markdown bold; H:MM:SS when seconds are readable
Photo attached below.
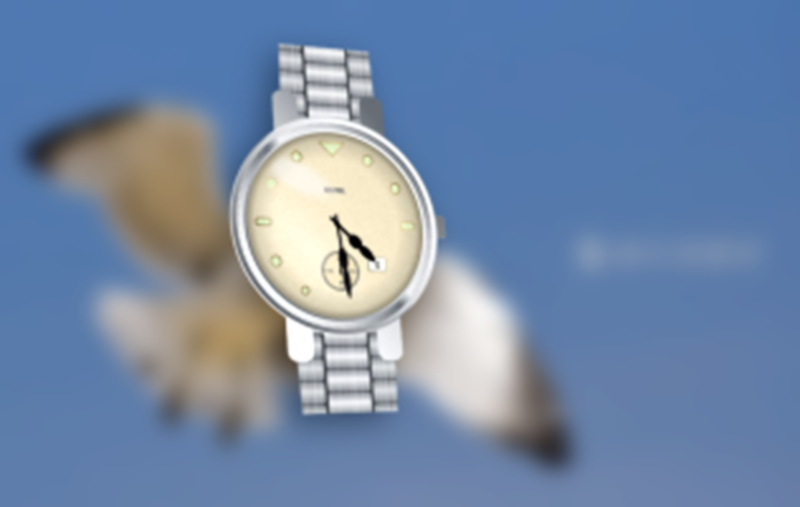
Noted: **4:29**
